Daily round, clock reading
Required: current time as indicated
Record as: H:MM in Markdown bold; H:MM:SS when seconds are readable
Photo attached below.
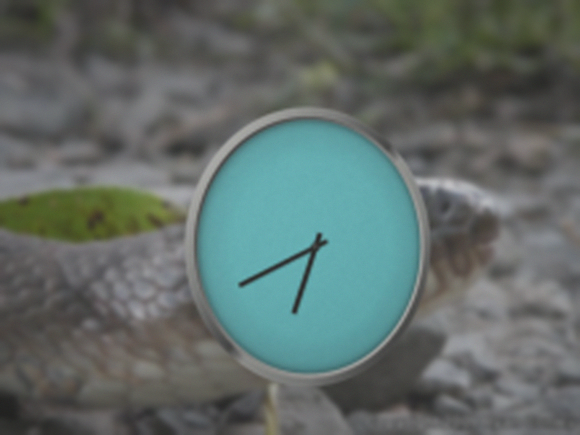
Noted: **6:41**
